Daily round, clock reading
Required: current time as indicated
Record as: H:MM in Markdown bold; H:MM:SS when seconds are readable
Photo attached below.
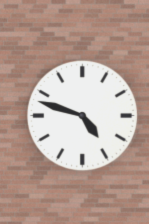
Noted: **4:48**
